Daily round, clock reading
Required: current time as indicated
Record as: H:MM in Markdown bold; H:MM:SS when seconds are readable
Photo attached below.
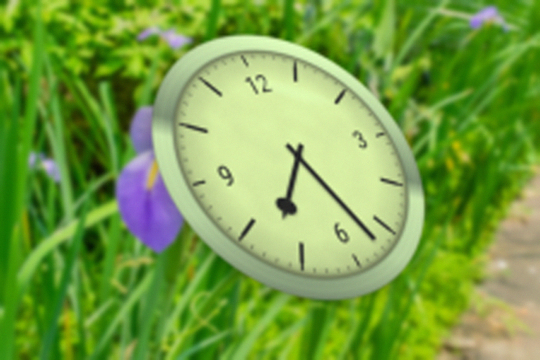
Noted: **7:27**
